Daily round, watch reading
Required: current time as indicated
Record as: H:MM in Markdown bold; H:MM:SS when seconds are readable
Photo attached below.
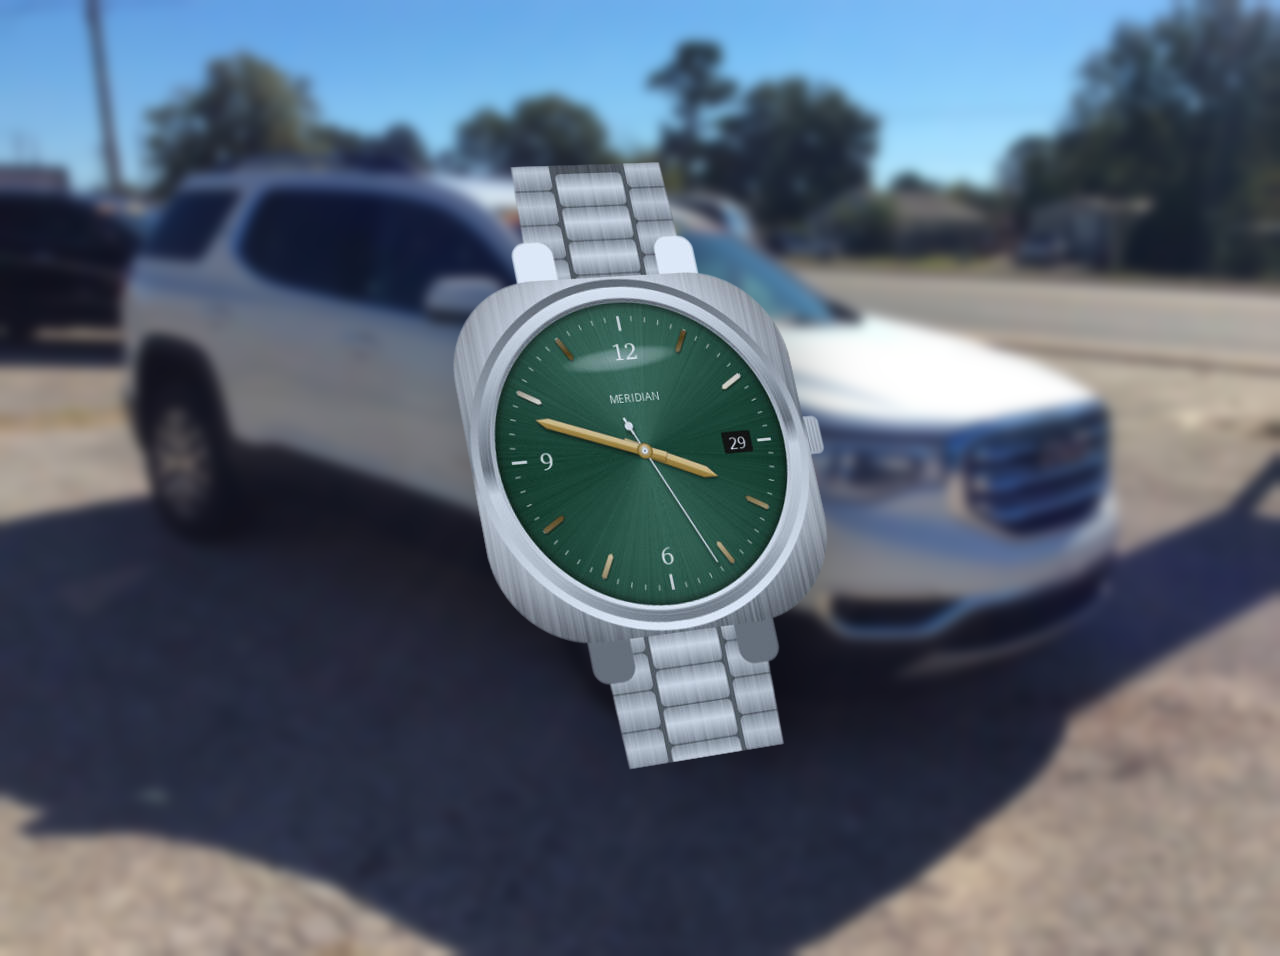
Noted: **3:48:26**
